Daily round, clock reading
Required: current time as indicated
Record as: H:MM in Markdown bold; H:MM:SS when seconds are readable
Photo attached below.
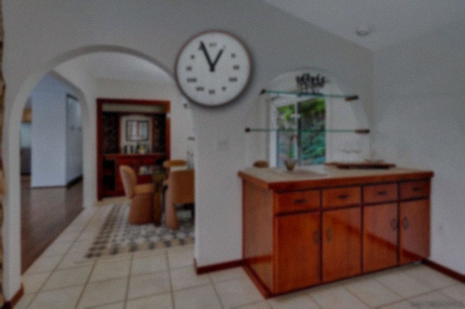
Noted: **12:56**
